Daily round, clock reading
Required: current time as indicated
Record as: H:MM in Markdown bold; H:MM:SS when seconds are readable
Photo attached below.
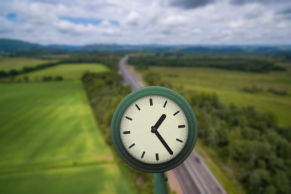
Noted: **1:25**
